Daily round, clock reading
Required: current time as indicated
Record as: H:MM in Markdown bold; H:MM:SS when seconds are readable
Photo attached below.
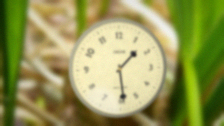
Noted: **1:29**
